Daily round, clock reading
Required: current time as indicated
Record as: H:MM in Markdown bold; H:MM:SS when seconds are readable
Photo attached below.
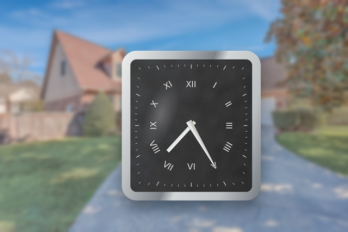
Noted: **7:25**
